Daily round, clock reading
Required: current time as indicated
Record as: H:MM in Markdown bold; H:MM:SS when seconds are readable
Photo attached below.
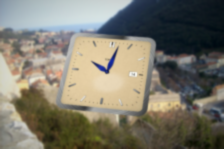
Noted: **10:02**
